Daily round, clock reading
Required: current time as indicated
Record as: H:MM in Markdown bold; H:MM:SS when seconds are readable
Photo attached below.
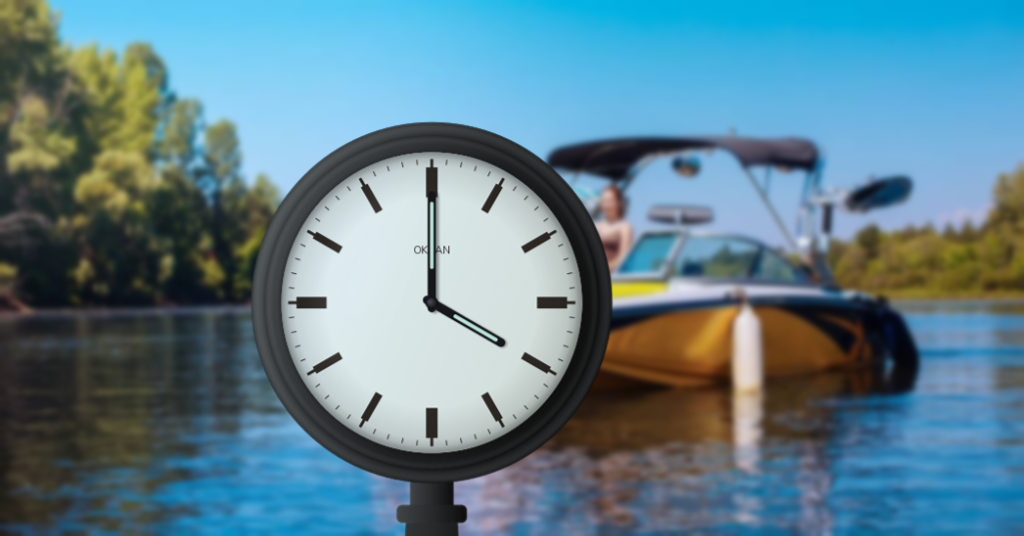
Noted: **4:00**
